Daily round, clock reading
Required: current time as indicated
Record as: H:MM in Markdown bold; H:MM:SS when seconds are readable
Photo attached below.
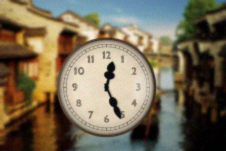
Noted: **12:26**
